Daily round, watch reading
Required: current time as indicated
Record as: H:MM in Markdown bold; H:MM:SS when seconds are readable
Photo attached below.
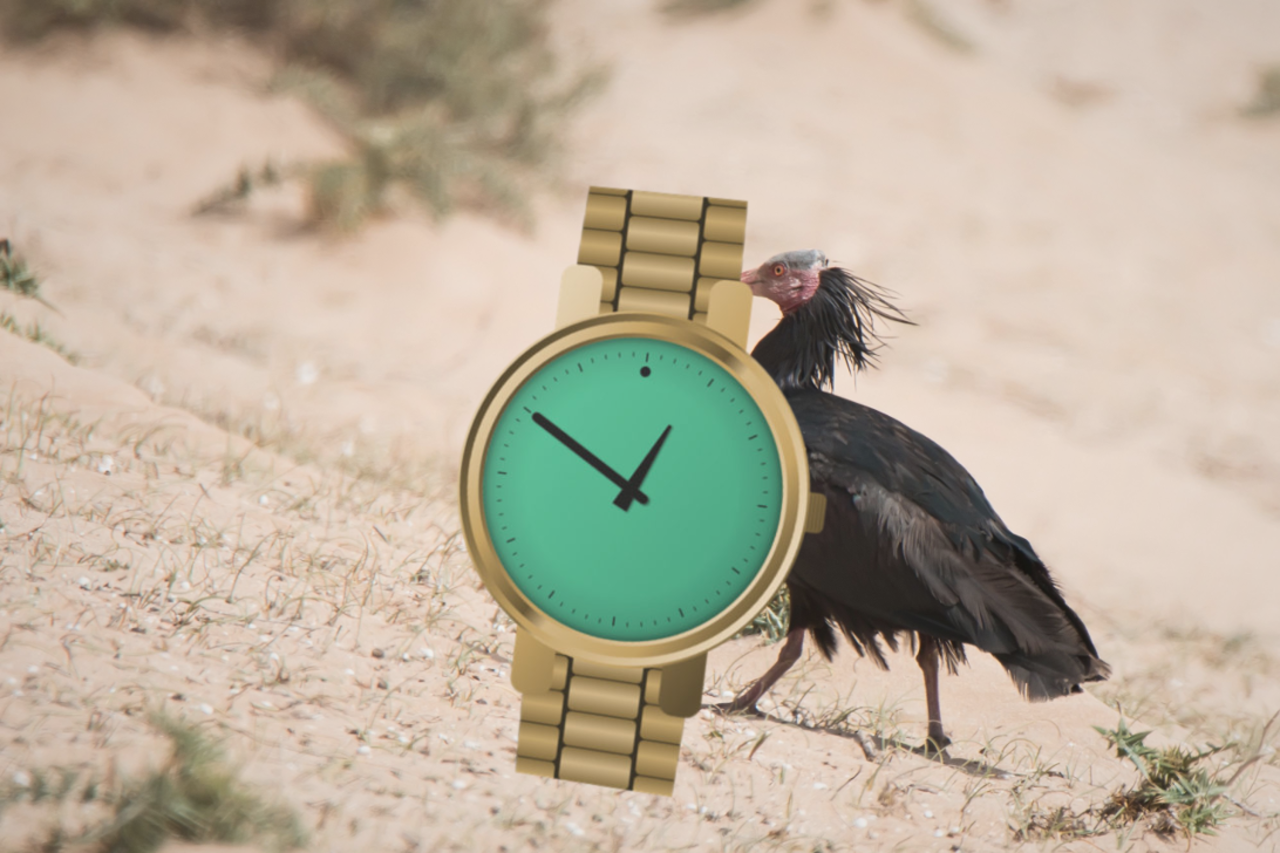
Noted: **12:50**
